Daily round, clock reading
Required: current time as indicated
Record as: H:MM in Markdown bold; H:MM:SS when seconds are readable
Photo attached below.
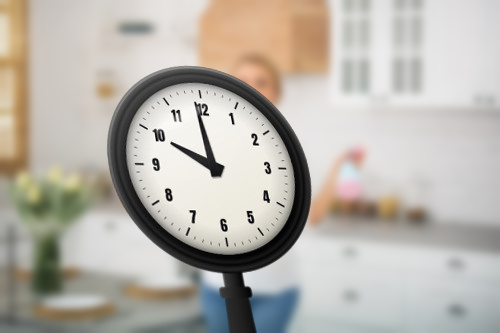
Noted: **9:59**
